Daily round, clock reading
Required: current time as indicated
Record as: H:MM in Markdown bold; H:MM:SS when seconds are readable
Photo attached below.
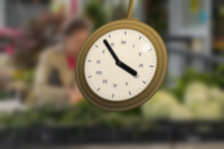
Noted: **3:53**
